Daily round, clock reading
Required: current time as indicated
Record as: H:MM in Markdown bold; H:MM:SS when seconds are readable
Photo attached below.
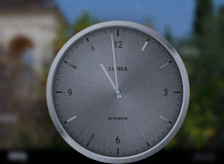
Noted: **10:59**
